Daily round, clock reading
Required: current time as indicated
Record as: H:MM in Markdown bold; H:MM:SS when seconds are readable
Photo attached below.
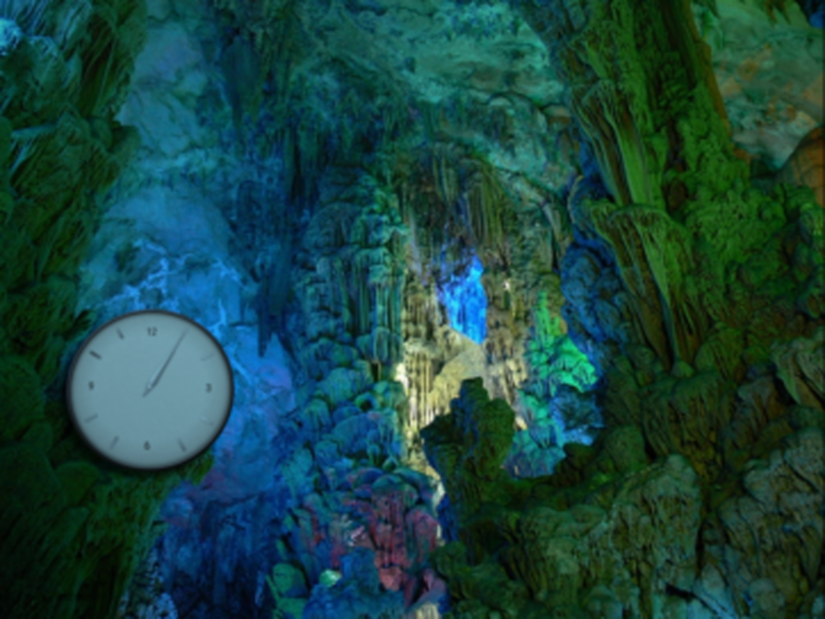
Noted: **1:05**
